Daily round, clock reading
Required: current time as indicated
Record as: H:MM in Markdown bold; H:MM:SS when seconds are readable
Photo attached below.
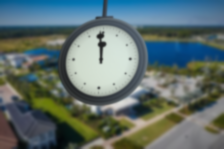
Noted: **11:59**
